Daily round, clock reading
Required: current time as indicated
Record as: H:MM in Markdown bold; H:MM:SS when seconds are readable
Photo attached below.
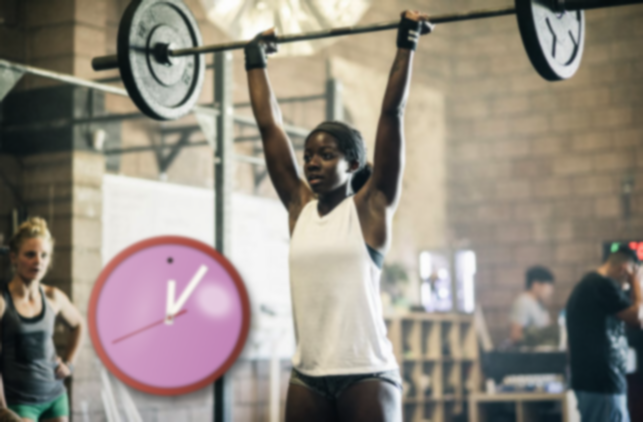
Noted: **12:05:41**
